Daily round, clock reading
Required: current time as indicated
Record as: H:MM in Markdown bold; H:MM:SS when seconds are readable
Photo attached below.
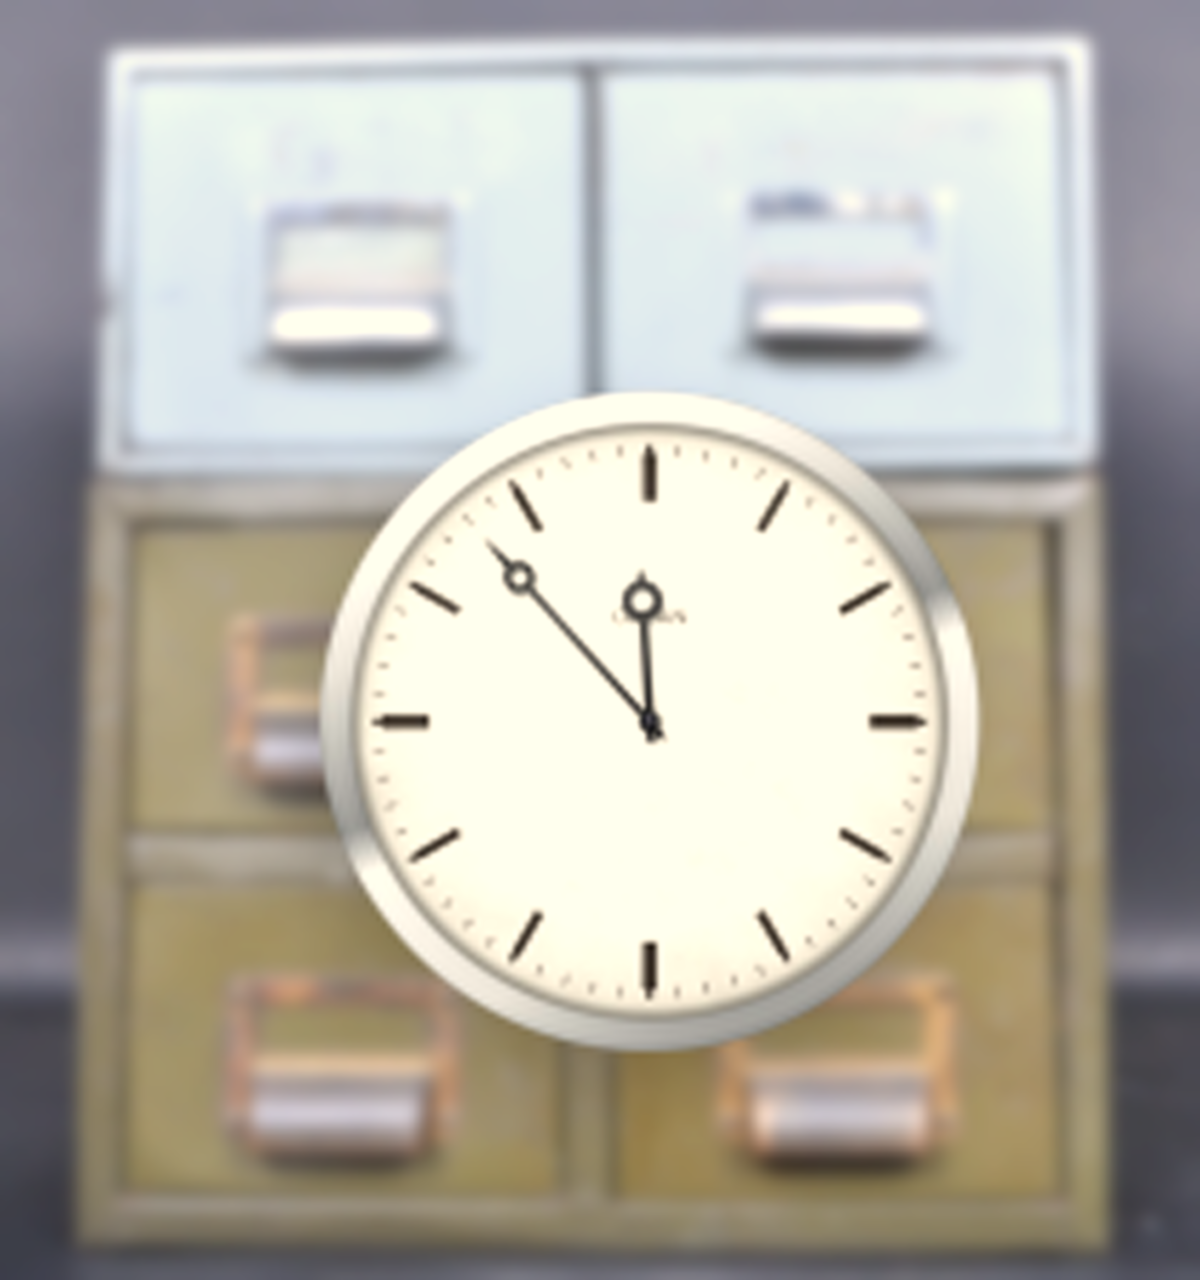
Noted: **11:53**
